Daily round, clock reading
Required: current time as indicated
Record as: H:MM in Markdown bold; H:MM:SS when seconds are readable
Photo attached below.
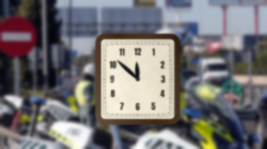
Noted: **11:52**
